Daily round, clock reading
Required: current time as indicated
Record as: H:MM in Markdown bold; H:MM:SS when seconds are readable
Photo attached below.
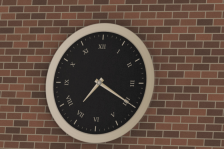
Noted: **7:20**
